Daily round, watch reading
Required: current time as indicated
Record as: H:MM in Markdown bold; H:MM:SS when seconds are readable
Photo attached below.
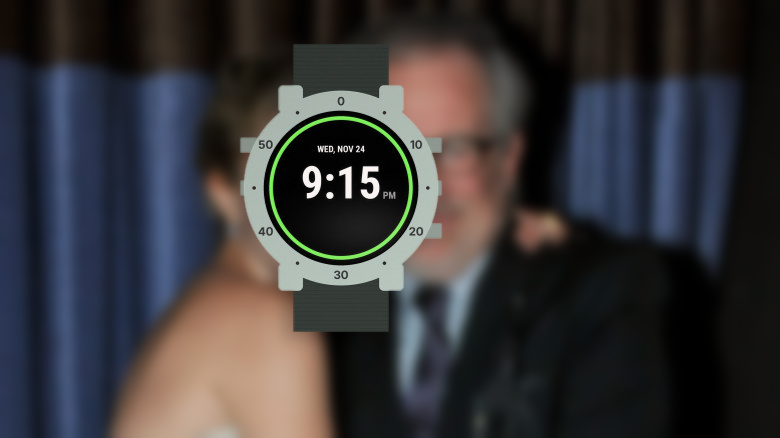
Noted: **9:15**
